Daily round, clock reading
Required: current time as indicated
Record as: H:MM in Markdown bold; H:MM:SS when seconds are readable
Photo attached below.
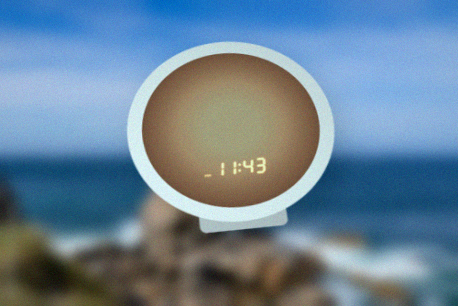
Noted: **11:43**
